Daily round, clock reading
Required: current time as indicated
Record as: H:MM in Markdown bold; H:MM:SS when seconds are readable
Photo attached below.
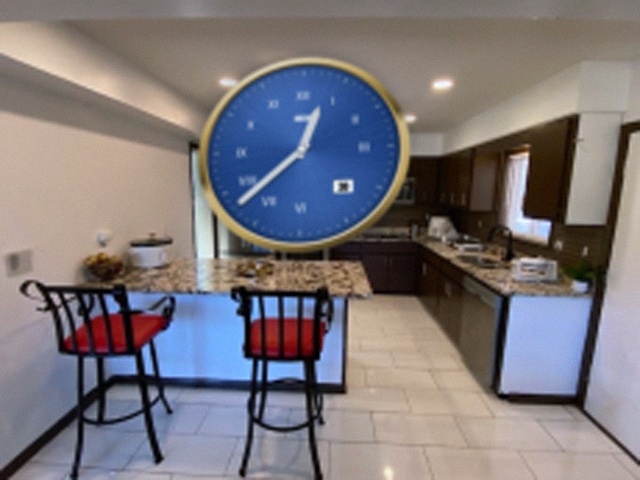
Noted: **12:38**
